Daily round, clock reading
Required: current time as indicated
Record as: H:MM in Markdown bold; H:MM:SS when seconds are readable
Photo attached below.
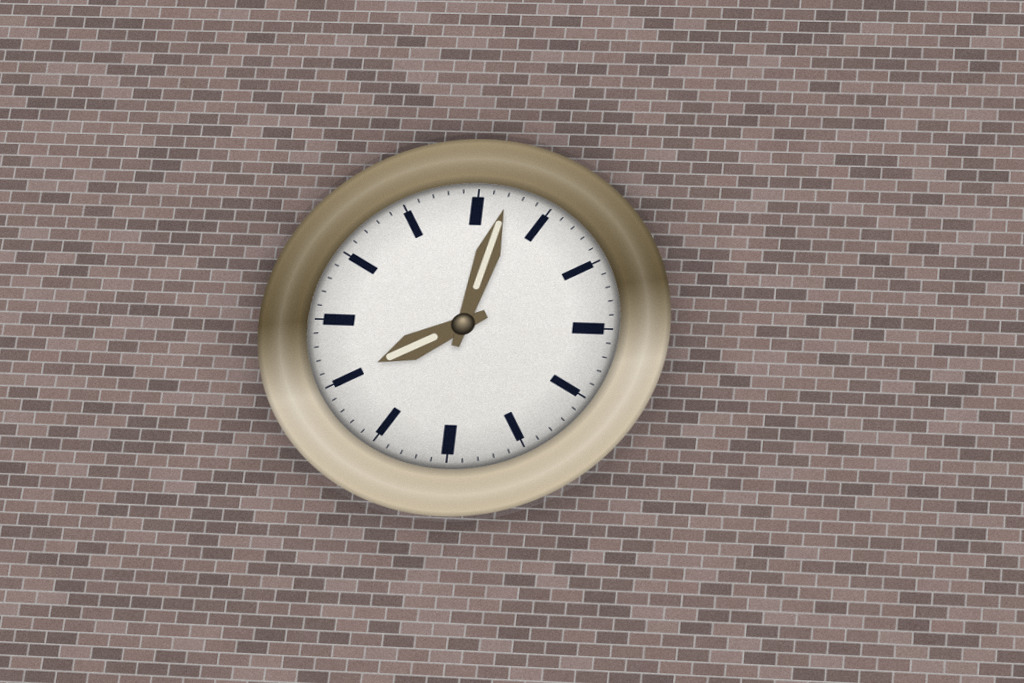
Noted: **8:02**
